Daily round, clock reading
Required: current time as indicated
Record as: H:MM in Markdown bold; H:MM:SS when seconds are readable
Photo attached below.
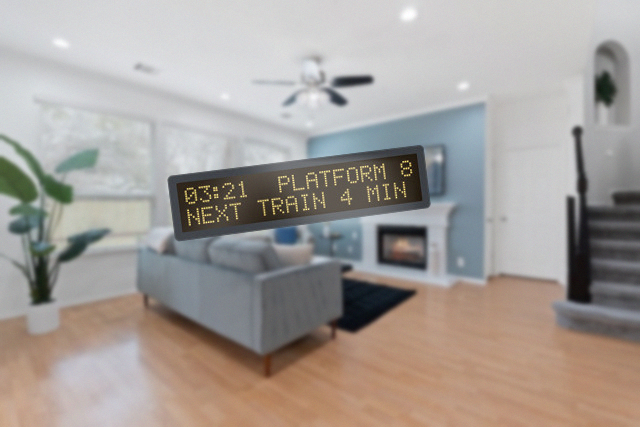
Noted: **3:21**
